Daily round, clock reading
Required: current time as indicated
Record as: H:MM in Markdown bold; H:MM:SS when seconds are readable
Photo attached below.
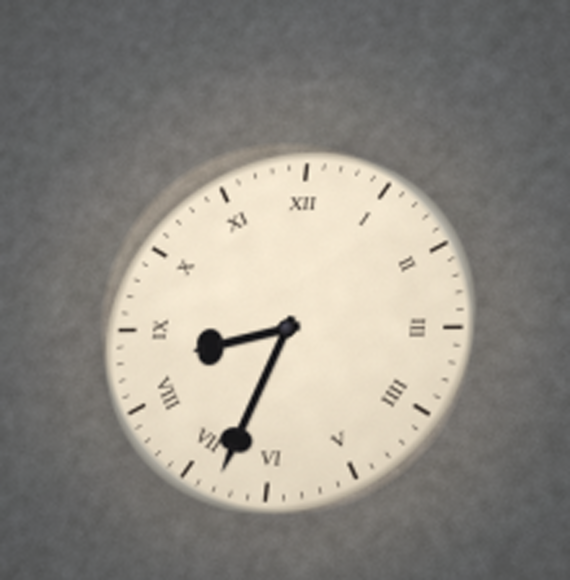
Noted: **8:33**
